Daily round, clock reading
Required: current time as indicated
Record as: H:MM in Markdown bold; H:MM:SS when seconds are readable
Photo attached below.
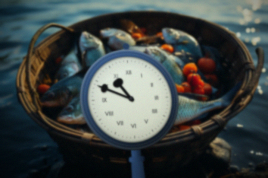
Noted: **10:49**
